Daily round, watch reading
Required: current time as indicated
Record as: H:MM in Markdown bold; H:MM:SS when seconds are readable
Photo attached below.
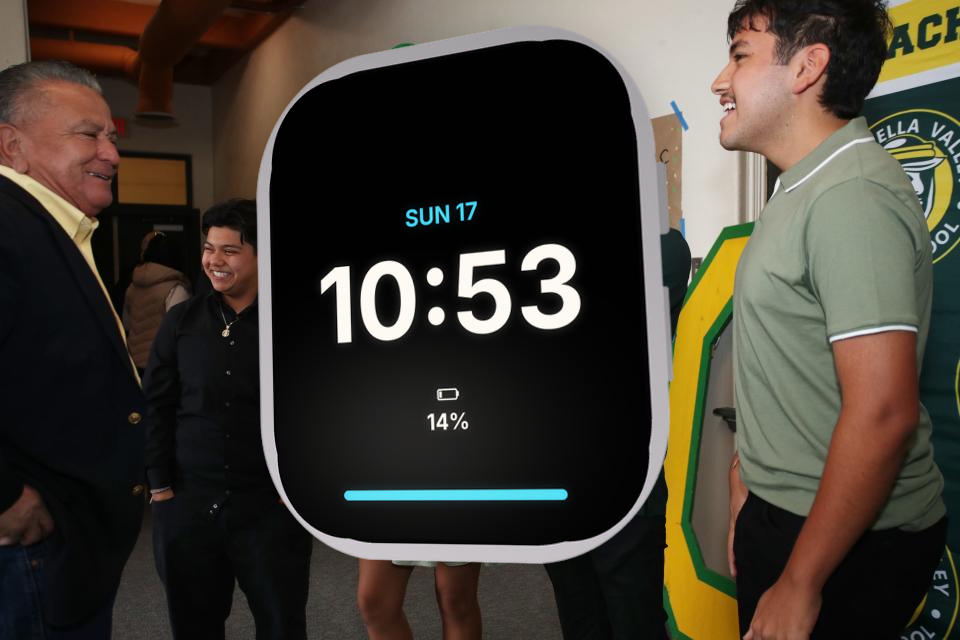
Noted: **10:53**
